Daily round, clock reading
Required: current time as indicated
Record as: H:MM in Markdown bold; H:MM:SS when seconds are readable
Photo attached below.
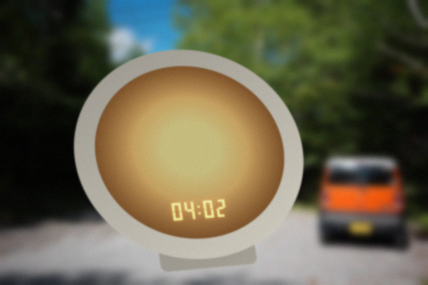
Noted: **4:02**
